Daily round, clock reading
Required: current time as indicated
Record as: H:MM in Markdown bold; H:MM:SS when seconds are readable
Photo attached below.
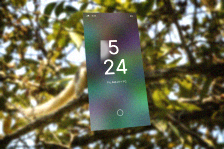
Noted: **5:24**
